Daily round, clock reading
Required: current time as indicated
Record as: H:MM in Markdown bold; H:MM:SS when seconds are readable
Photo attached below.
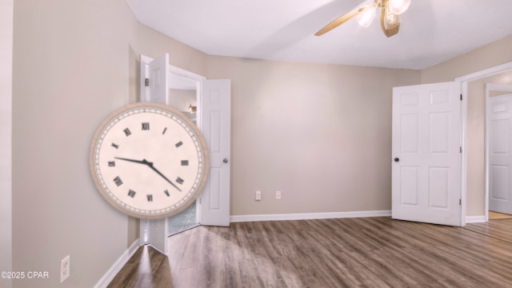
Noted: **9:22**
